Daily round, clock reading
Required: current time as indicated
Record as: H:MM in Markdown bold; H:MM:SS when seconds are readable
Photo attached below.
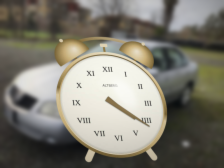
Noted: **4:21**
